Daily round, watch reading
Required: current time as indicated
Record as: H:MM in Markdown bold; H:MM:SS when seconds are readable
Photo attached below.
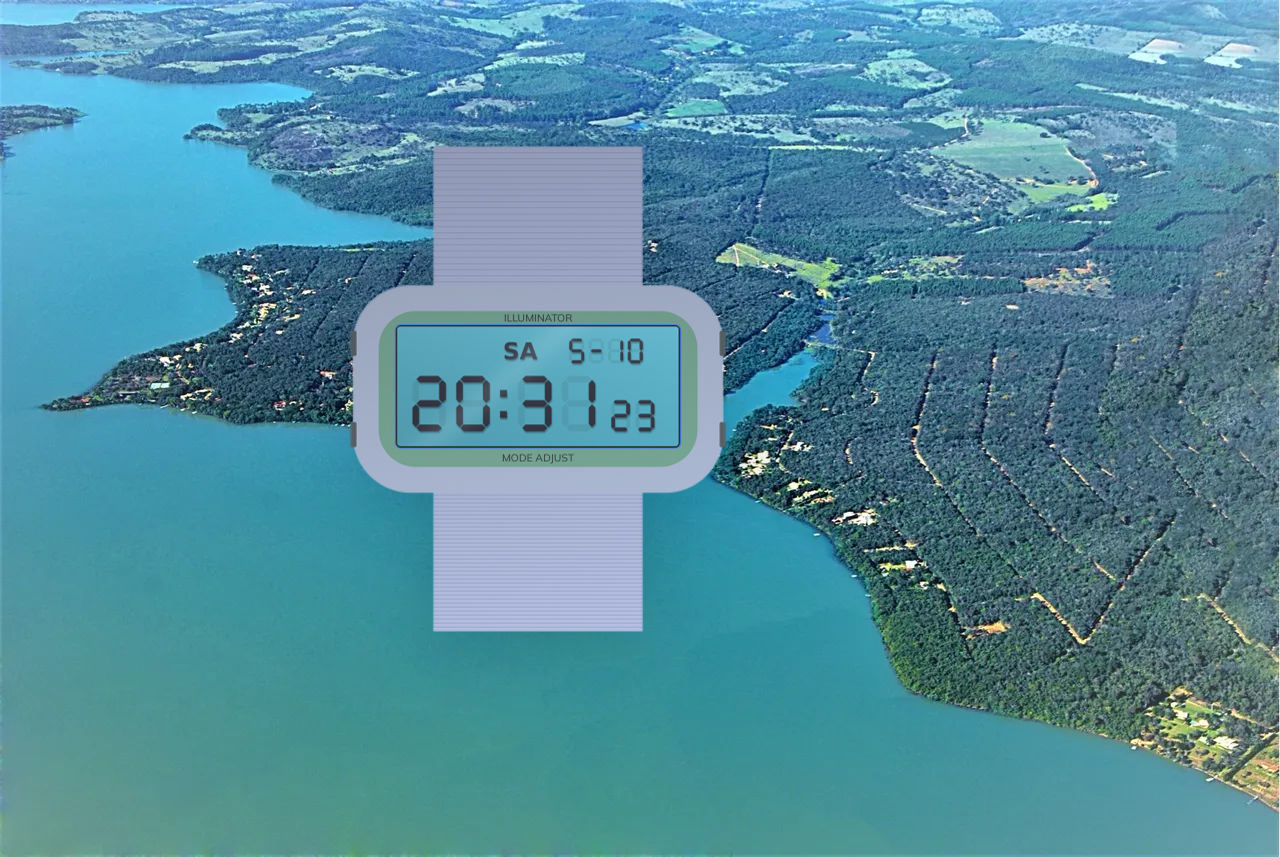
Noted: **20:31:23**
